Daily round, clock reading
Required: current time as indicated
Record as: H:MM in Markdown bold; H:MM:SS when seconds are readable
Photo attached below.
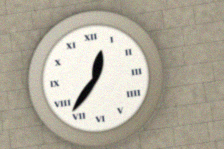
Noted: **12:37**
